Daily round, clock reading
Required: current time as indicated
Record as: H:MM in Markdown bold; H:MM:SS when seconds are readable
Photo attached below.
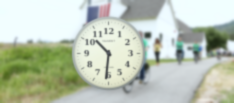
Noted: **10:31**
